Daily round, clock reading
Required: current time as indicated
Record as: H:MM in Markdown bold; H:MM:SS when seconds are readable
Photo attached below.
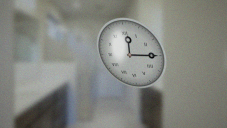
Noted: **12:15**
